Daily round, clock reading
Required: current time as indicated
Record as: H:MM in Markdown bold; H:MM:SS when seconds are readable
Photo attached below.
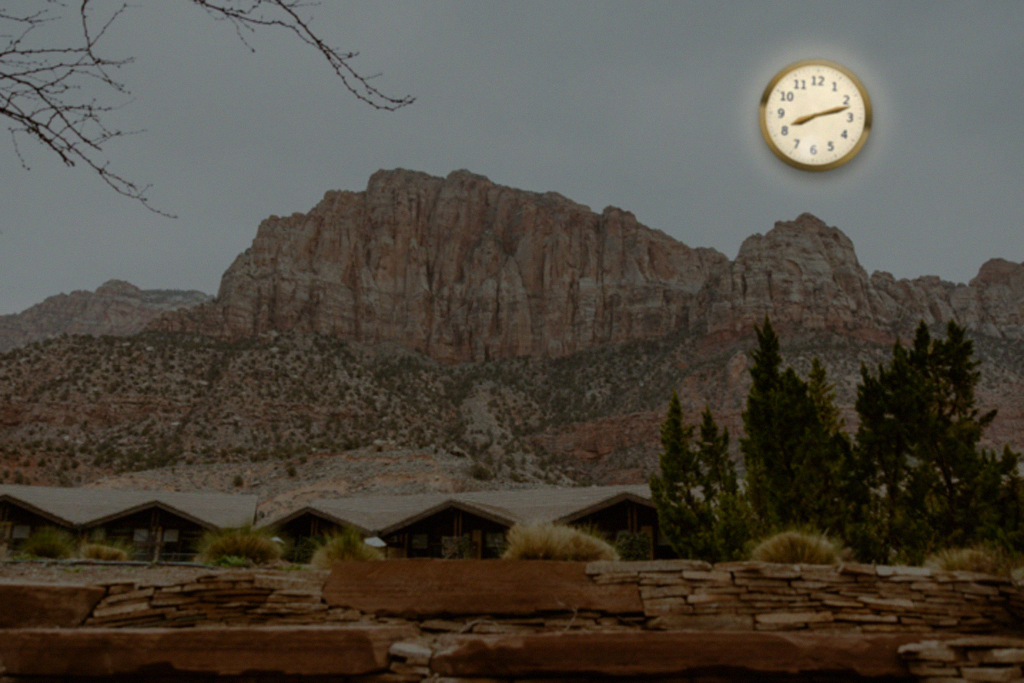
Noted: **8:12**
